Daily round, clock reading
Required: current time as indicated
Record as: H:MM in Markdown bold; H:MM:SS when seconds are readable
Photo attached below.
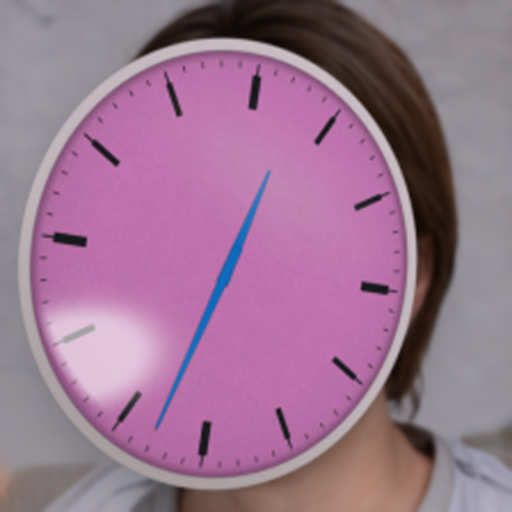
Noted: **12:33**
